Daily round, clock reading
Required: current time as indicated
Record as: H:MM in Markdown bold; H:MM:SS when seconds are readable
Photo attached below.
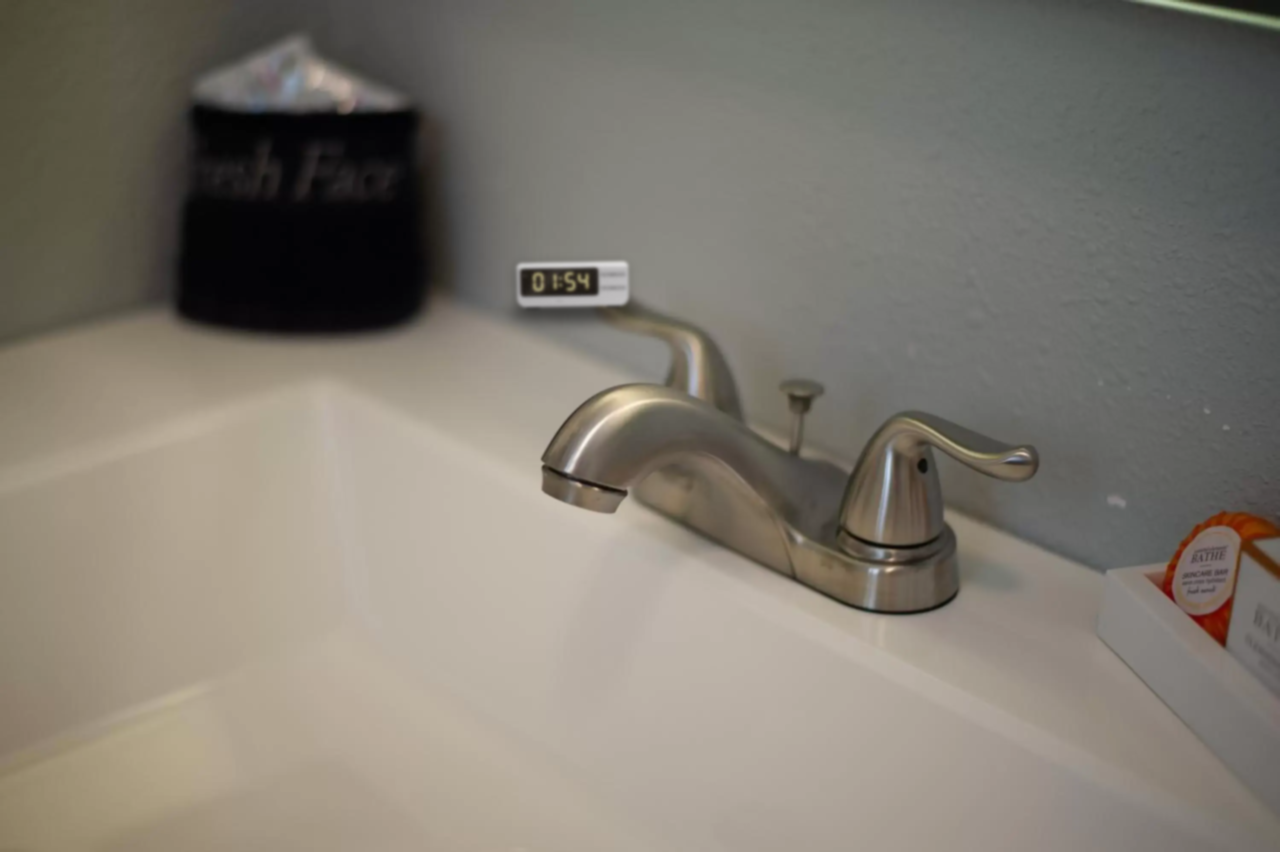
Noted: **1:54**
